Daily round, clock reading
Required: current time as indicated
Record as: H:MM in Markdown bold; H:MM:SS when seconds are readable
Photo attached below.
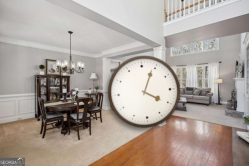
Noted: **4:04**
